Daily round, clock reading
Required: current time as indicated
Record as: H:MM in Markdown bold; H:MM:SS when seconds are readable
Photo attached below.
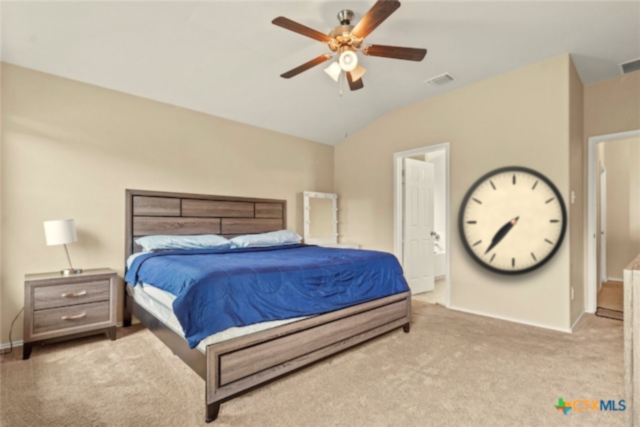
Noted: **7:37**
